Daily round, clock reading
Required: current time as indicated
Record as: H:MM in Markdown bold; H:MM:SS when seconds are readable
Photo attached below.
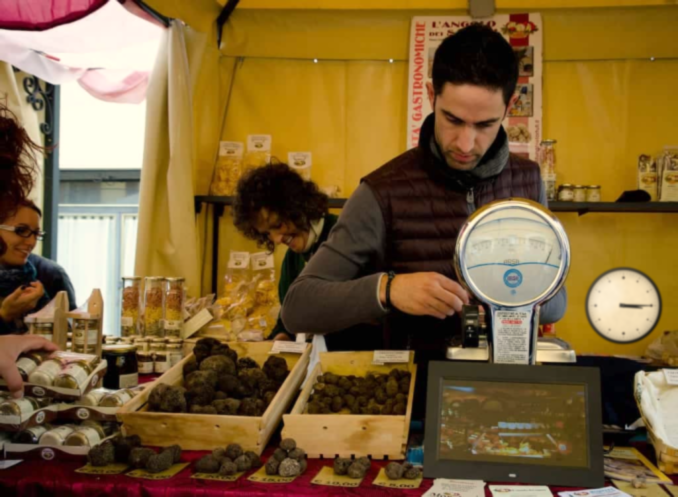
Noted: **3:15**
